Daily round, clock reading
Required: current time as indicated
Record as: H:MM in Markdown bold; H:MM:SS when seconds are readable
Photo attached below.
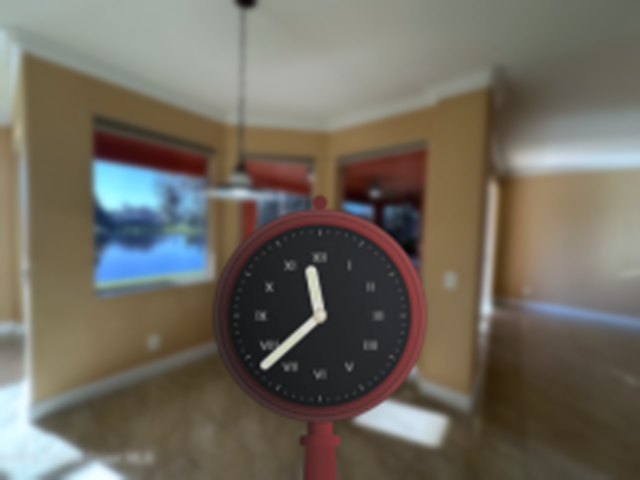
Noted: **11:38**
